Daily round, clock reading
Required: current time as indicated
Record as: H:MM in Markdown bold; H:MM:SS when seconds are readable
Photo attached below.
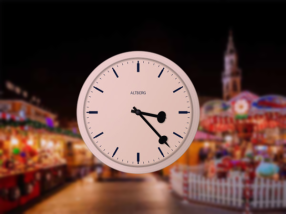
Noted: **3:23**
